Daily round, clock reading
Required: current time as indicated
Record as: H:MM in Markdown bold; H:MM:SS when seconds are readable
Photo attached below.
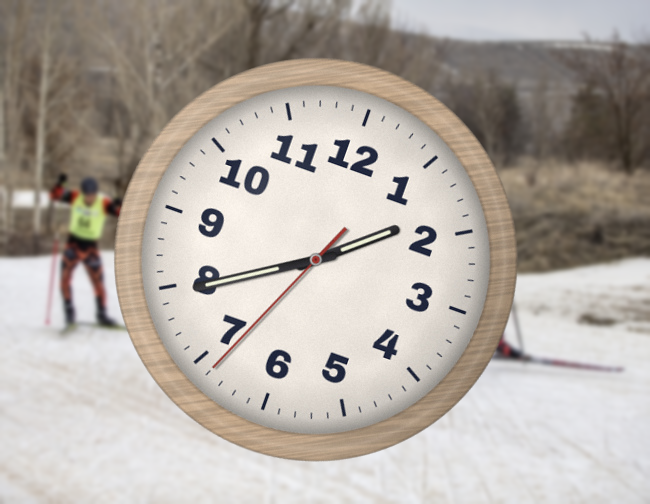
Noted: **1:39:34**
